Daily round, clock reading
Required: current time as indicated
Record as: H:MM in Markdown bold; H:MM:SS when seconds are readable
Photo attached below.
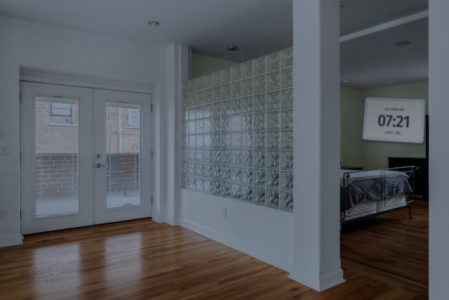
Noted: **7:21**
